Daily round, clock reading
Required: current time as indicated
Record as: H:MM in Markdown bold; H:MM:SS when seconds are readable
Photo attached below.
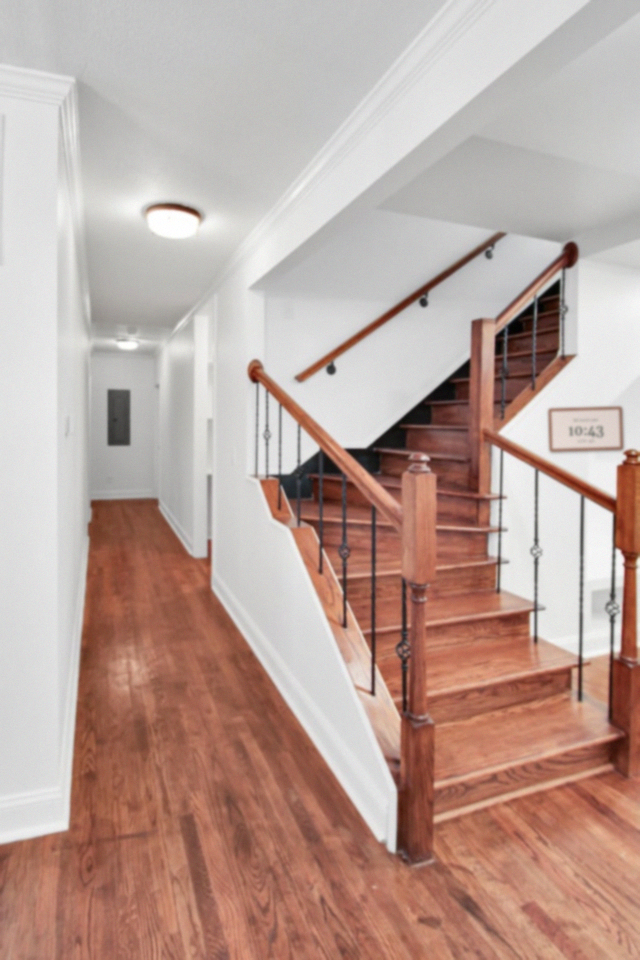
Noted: **10:43**
